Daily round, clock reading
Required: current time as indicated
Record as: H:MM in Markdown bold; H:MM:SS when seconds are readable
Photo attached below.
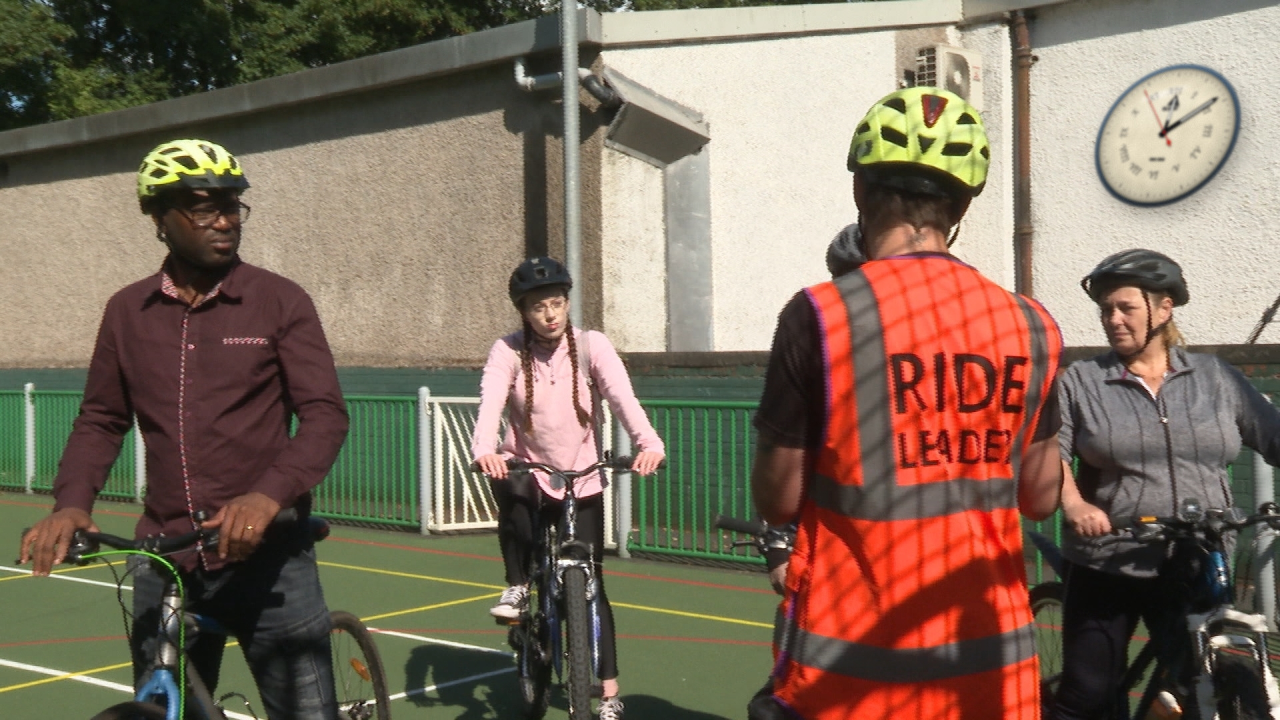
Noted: **12:08:54**
